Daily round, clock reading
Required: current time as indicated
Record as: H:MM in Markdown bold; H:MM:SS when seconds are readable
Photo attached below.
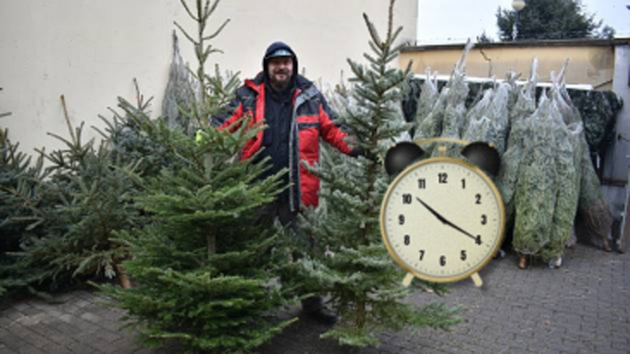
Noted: **10:20**
